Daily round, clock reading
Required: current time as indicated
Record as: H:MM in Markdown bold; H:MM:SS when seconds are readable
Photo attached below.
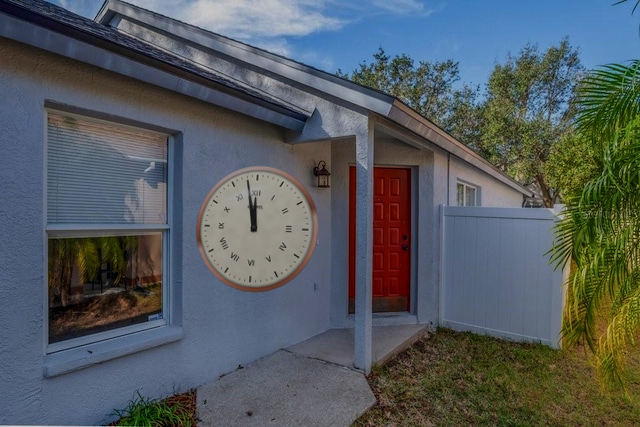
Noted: **11:58**
